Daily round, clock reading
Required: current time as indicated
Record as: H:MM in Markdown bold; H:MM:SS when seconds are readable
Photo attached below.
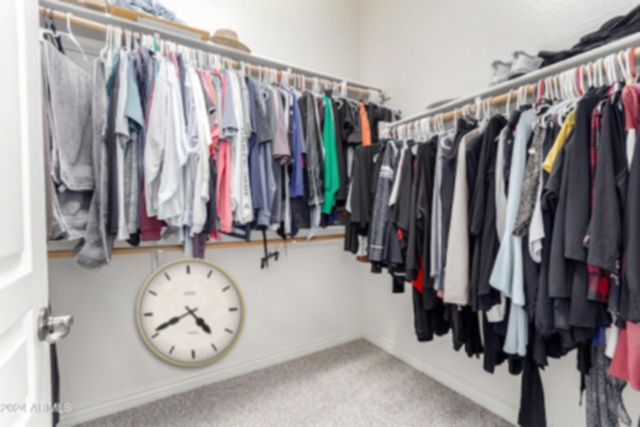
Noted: **4:41**
